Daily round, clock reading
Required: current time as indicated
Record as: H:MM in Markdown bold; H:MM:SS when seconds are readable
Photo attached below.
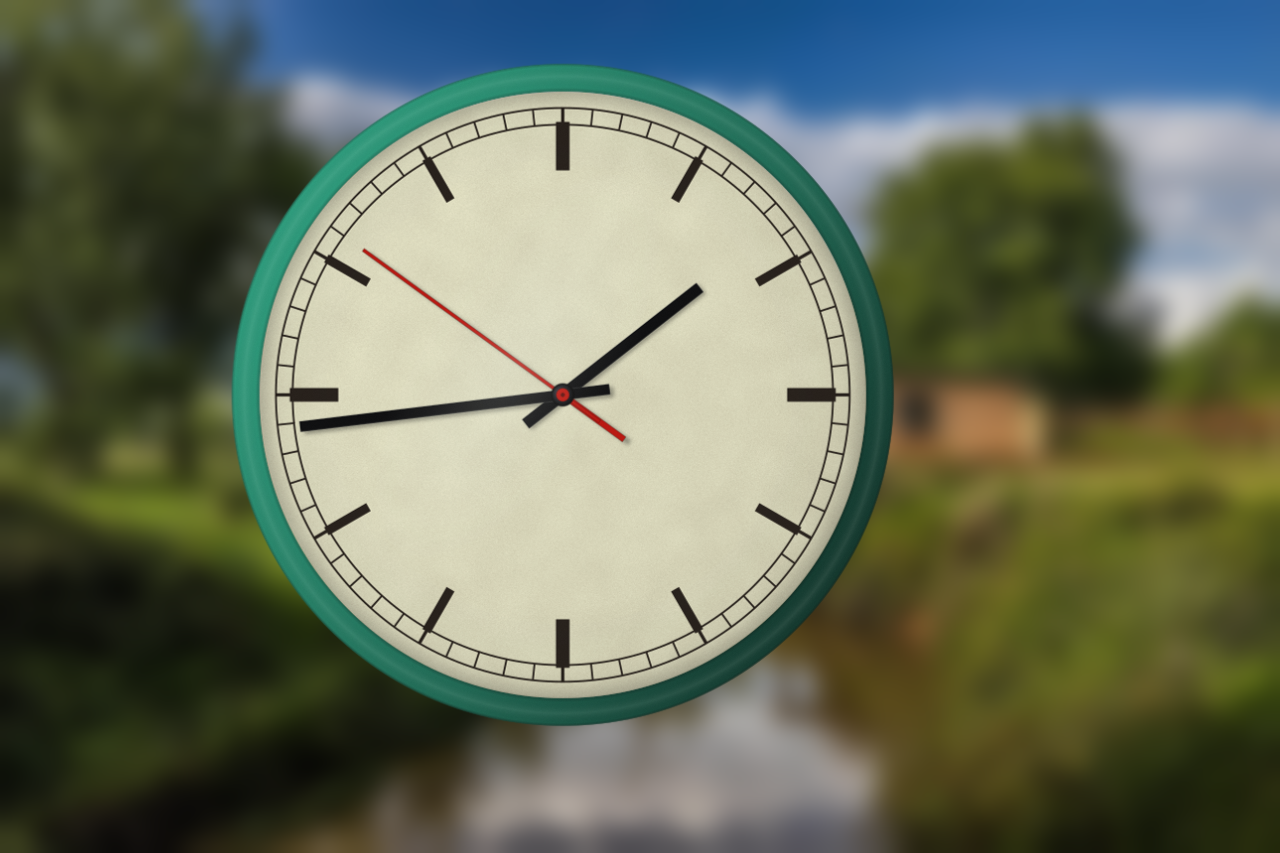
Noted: **1:43:51**
